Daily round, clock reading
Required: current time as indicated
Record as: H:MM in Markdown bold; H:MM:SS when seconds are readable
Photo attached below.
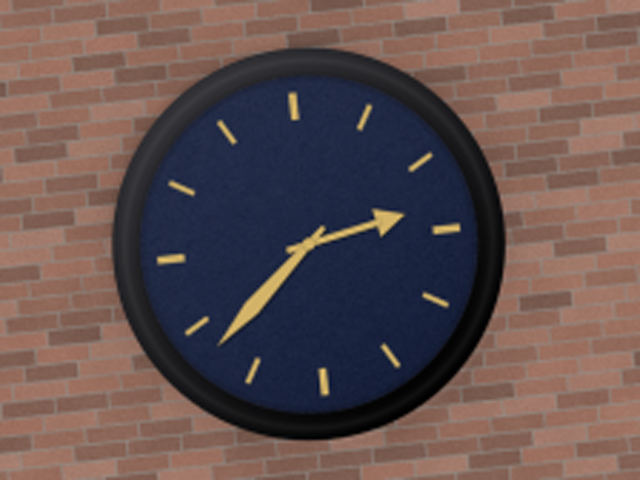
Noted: **2:38**
